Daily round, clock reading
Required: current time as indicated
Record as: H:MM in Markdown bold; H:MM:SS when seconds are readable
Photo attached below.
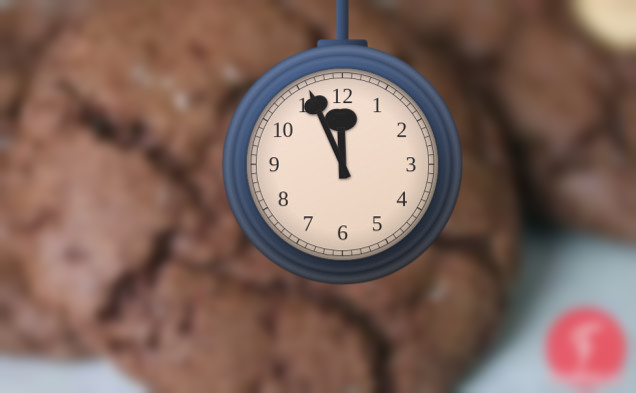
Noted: **11:56**
